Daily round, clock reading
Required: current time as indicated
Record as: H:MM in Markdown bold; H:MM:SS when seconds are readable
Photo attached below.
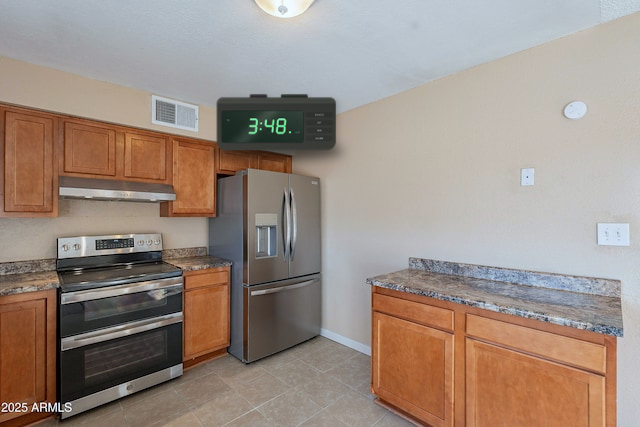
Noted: **3:48**
